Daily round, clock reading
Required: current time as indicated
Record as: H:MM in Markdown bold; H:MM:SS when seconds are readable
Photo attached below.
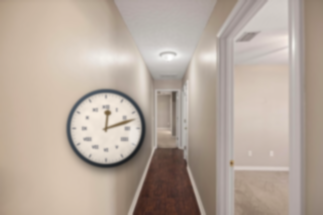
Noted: **12:12**
